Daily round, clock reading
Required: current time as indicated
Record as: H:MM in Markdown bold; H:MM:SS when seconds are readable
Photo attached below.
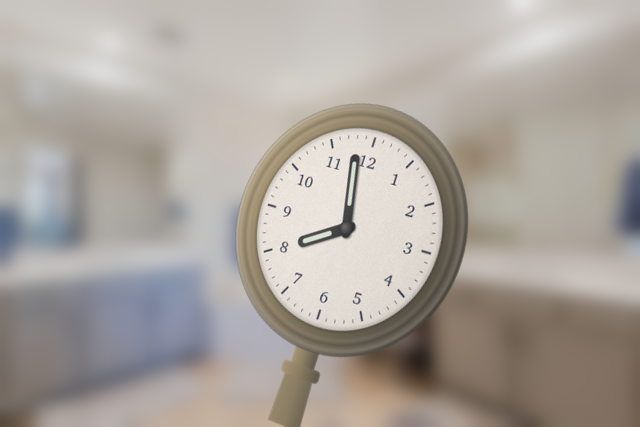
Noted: **7:58**
